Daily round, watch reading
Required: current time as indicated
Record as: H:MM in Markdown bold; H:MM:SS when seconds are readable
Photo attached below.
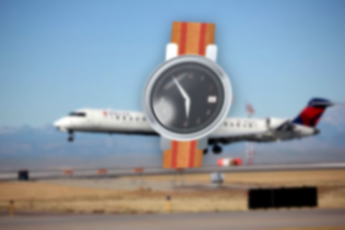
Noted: **5:54**
